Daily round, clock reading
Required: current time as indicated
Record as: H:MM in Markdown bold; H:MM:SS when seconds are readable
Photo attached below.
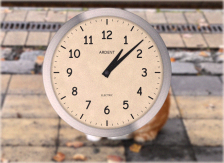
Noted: **1:08**
